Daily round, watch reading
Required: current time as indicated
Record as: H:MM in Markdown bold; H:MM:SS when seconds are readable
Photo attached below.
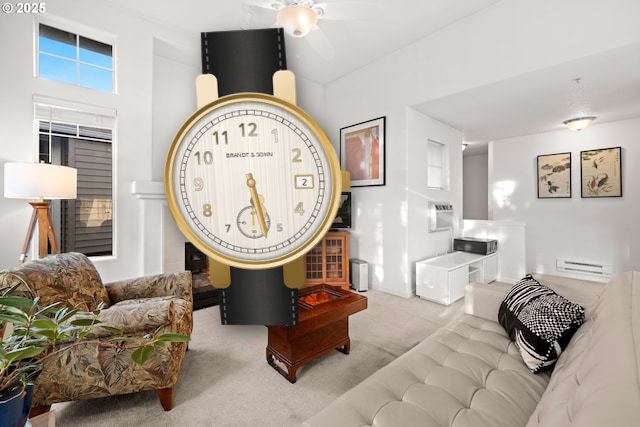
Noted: **5:28**
